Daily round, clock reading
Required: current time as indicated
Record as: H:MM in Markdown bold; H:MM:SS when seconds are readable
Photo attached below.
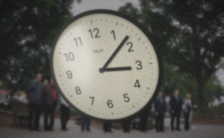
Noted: **3:08**
